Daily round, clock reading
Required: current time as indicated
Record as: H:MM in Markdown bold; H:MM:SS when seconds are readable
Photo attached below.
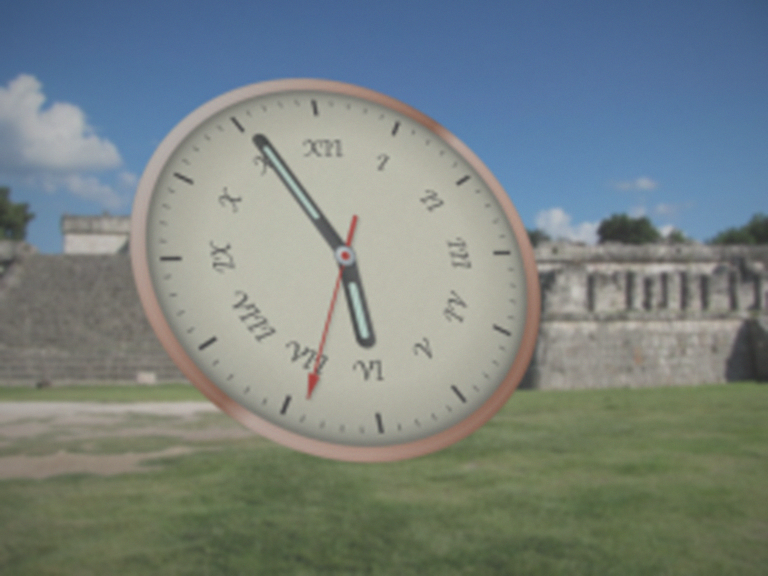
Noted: **5:55:34**
